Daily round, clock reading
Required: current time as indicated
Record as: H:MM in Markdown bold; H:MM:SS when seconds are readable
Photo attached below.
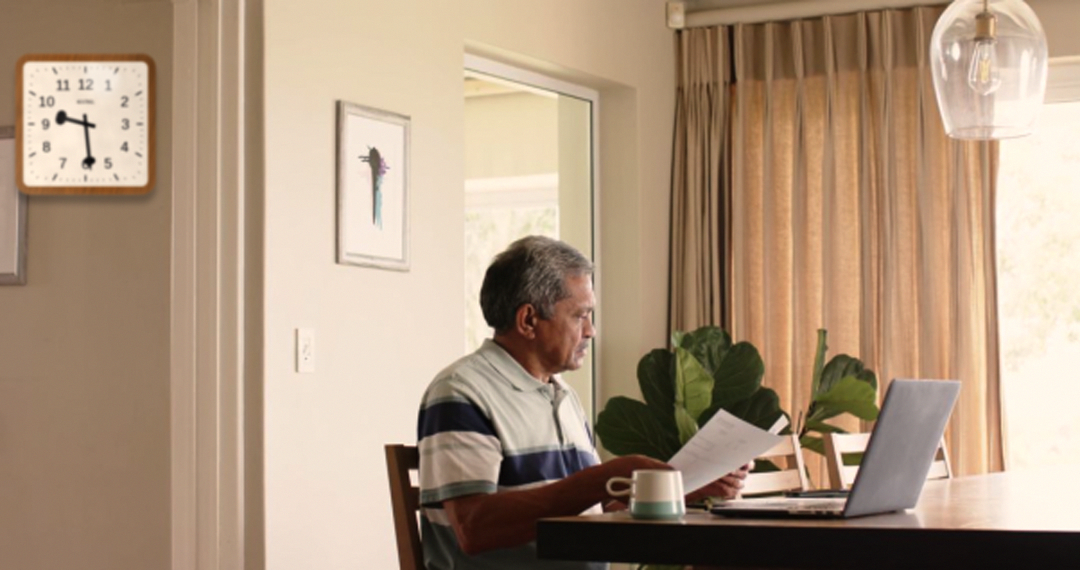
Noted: **9:29**
